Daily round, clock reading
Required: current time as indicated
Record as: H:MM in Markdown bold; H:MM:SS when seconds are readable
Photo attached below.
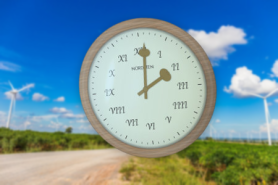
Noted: **2:01**
